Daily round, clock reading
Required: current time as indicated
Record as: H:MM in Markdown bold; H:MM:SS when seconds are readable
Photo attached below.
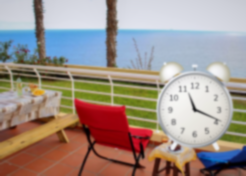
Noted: **11:19**
